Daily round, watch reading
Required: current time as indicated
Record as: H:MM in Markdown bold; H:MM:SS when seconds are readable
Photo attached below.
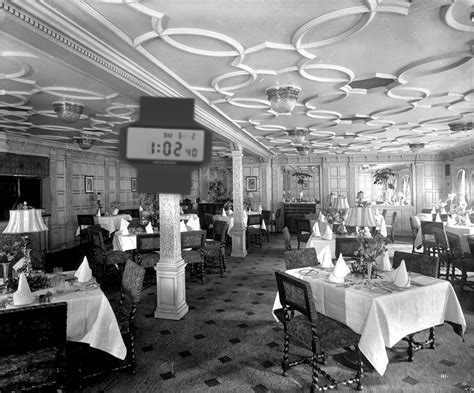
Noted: **1:02**
